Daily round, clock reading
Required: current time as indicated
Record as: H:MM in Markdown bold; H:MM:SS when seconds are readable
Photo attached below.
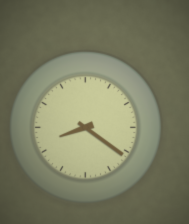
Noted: **8:21**
